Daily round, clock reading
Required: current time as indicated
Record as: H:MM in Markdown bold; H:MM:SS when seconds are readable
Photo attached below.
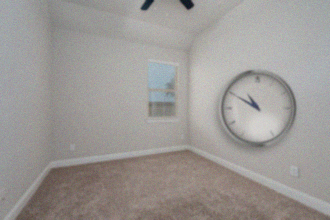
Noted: **10:50**
